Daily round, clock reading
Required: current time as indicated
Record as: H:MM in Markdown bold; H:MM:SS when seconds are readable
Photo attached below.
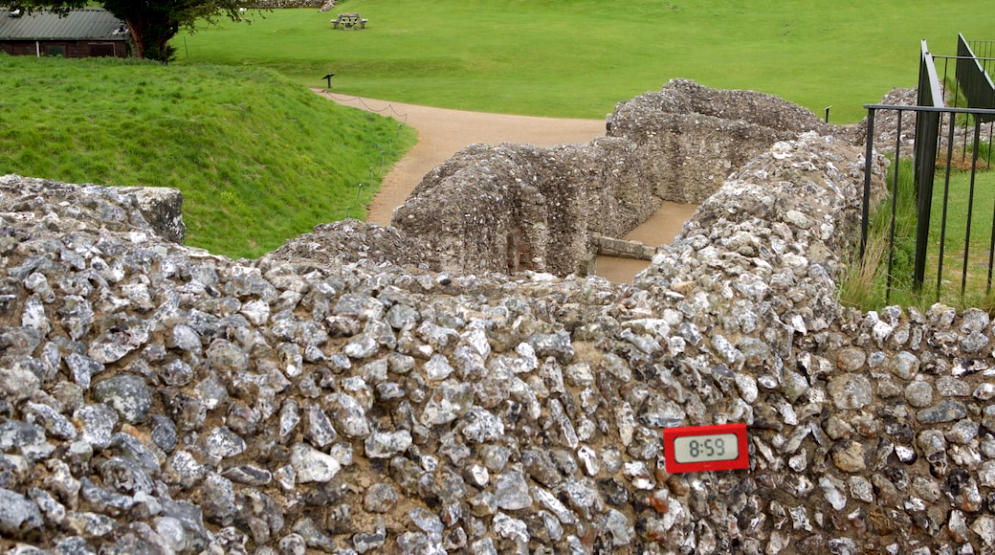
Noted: **8:59**
